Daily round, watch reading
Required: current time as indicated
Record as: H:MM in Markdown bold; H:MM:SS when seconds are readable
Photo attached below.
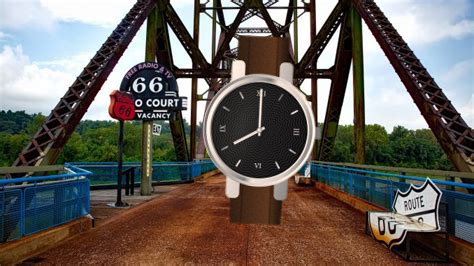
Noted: **8:00**
